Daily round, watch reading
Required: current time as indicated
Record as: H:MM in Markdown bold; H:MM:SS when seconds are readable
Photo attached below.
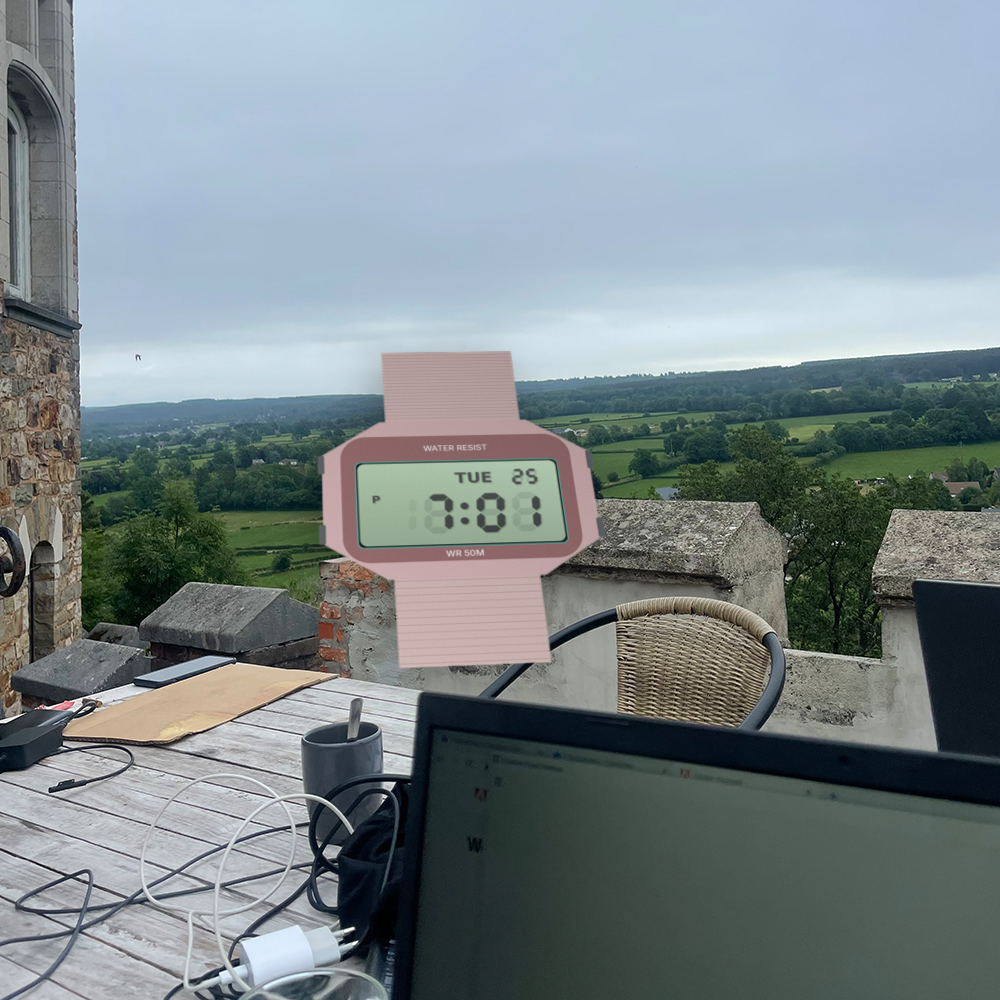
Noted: **7:01**
